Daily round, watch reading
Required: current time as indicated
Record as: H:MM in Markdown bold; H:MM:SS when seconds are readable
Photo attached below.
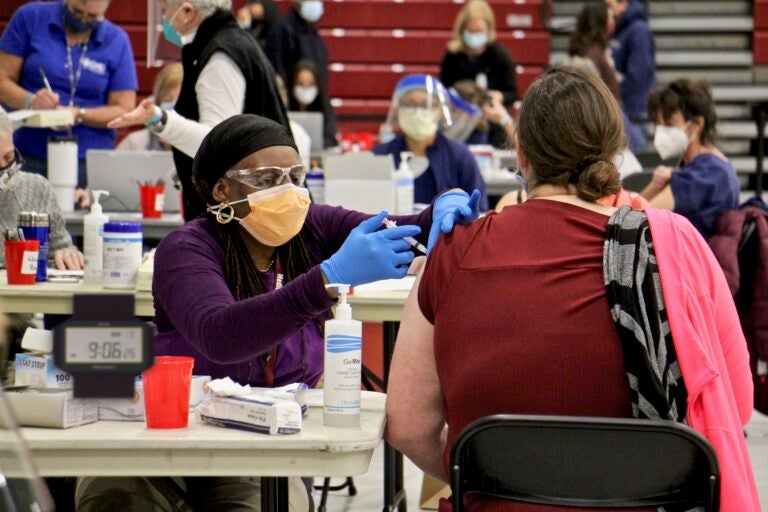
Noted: **9:06**
